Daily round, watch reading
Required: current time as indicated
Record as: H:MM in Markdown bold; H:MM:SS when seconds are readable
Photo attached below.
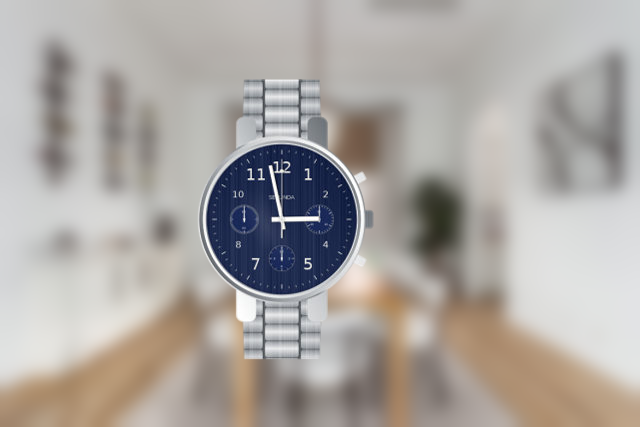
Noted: **2:58**
